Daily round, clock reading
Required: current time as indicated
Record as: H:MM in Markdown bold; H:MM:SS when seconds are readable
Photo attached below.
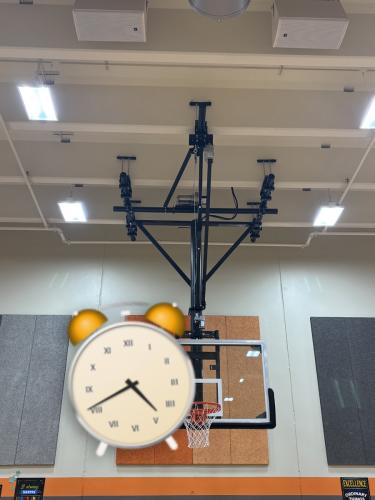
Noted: **4:41**
